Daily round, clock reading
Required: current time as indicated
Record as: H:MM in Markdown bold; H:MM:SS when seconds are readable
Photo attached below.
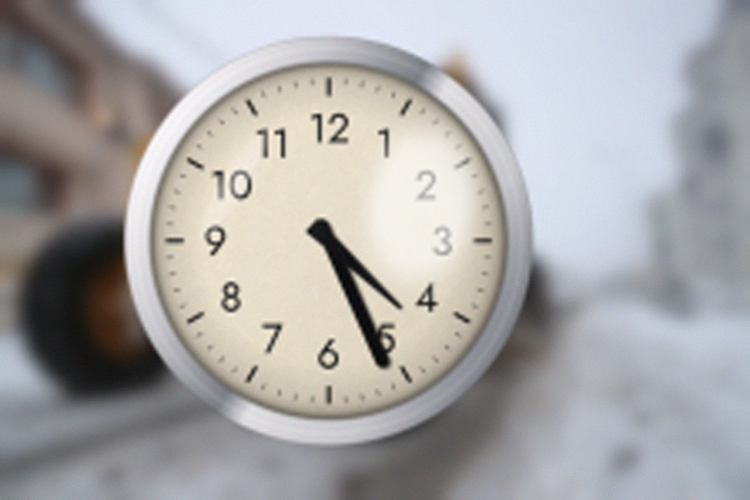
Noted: **4:26**
